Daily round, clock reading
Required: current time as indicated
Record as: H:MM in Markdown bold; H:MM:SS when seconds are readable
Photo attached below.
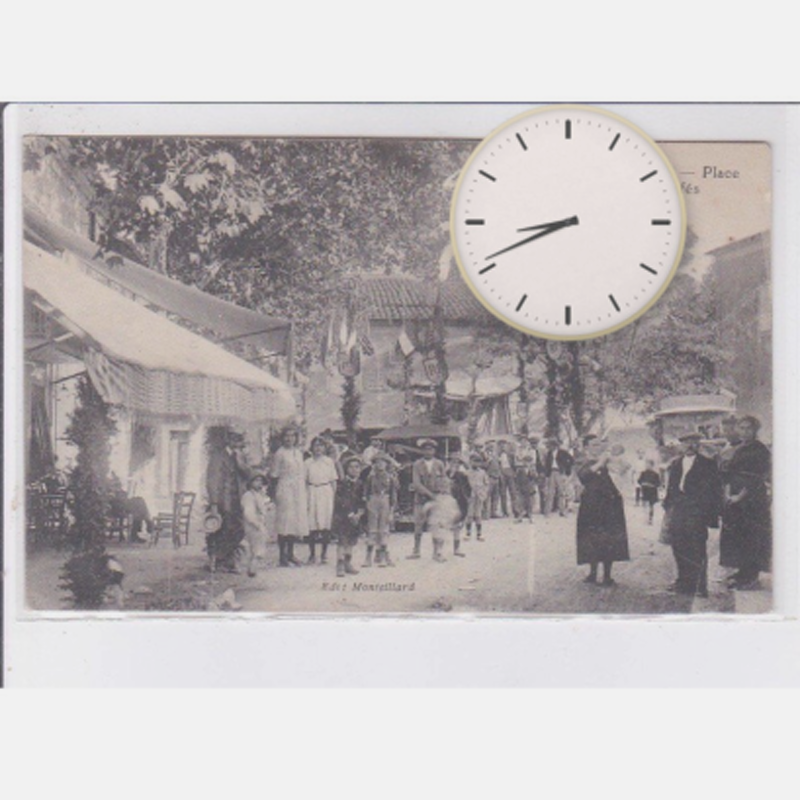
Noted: **8:41**
